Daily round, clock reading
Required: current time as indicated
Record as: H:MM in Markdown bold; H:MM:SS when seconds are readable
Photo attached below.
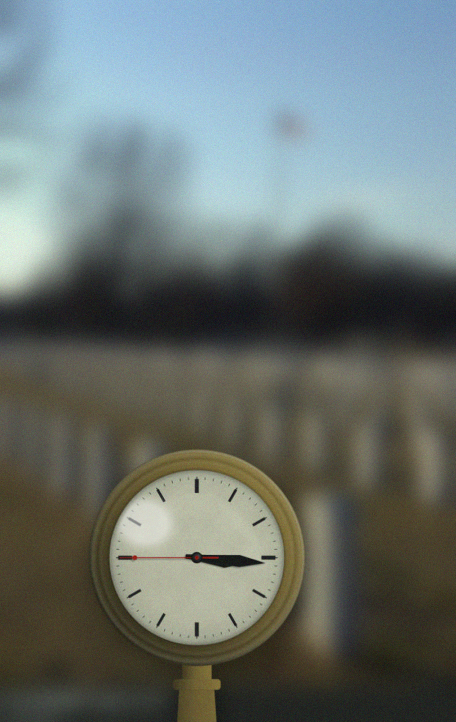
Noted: **3:15:45**
